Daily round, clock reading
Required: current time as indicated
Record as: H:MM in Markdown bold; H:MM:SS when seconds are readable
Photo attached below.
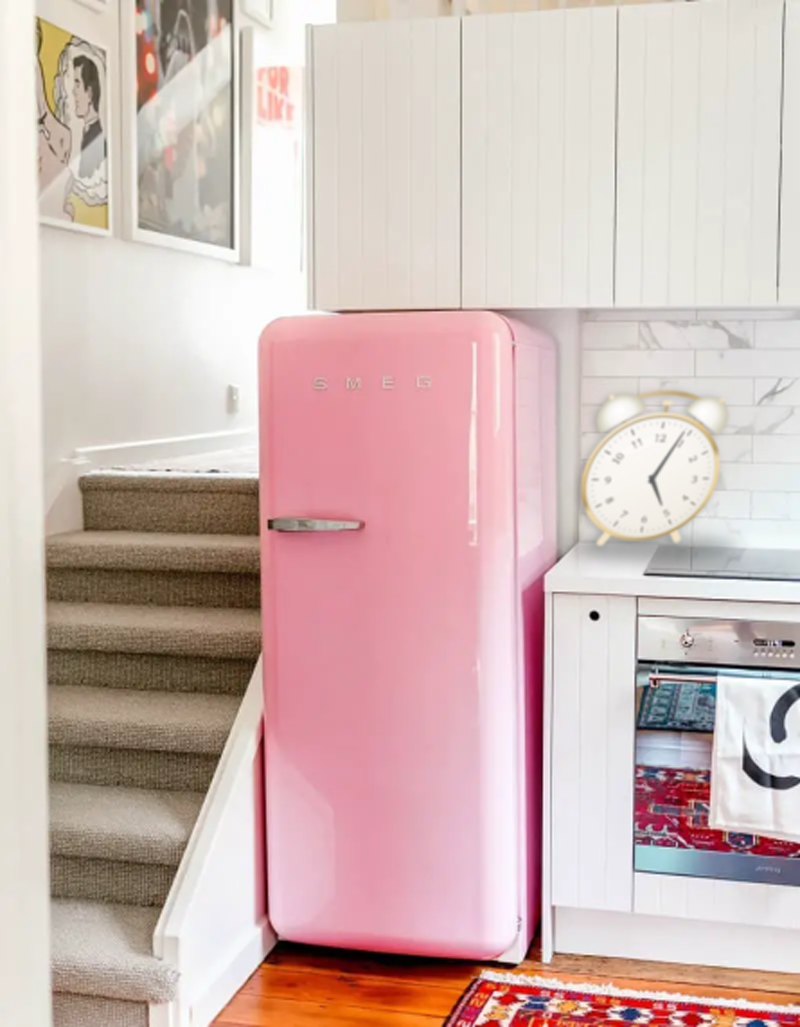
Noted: **5:04**
